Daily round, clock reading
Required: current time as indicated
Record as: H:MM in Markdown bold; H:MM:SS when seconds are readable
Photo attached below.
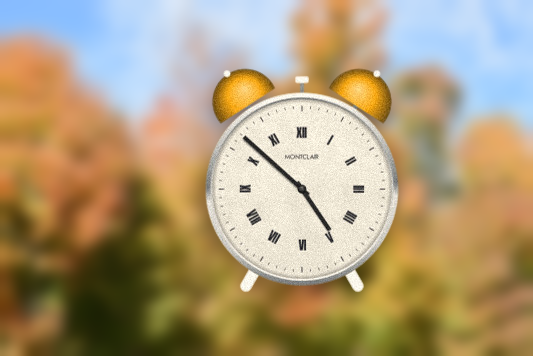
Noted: **4:52**
